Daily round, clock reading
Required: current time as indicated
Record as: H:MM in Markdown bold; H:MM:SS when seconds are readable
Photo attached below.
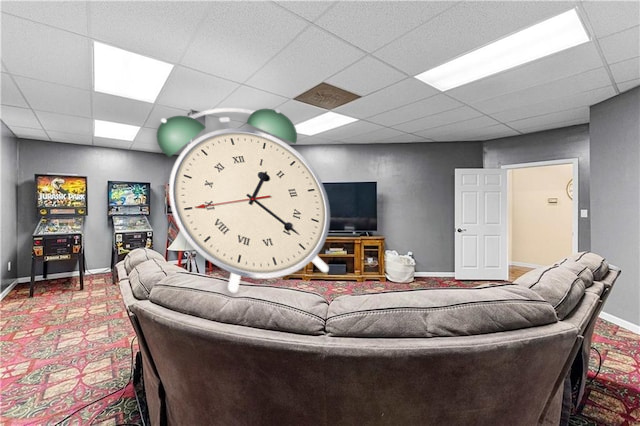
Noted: **1:23:45**
